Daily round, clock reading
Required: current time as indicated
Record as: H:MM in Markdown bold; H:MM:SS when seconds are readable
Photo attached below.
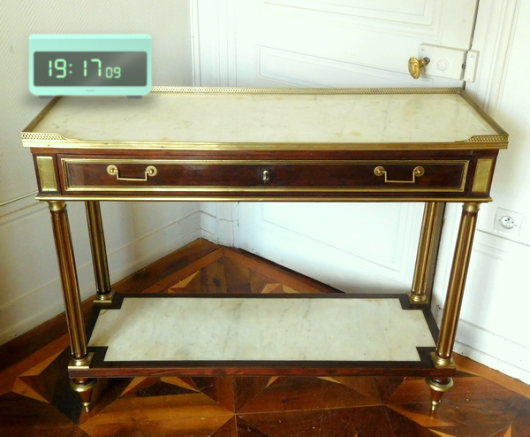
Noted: **19:17:09**
